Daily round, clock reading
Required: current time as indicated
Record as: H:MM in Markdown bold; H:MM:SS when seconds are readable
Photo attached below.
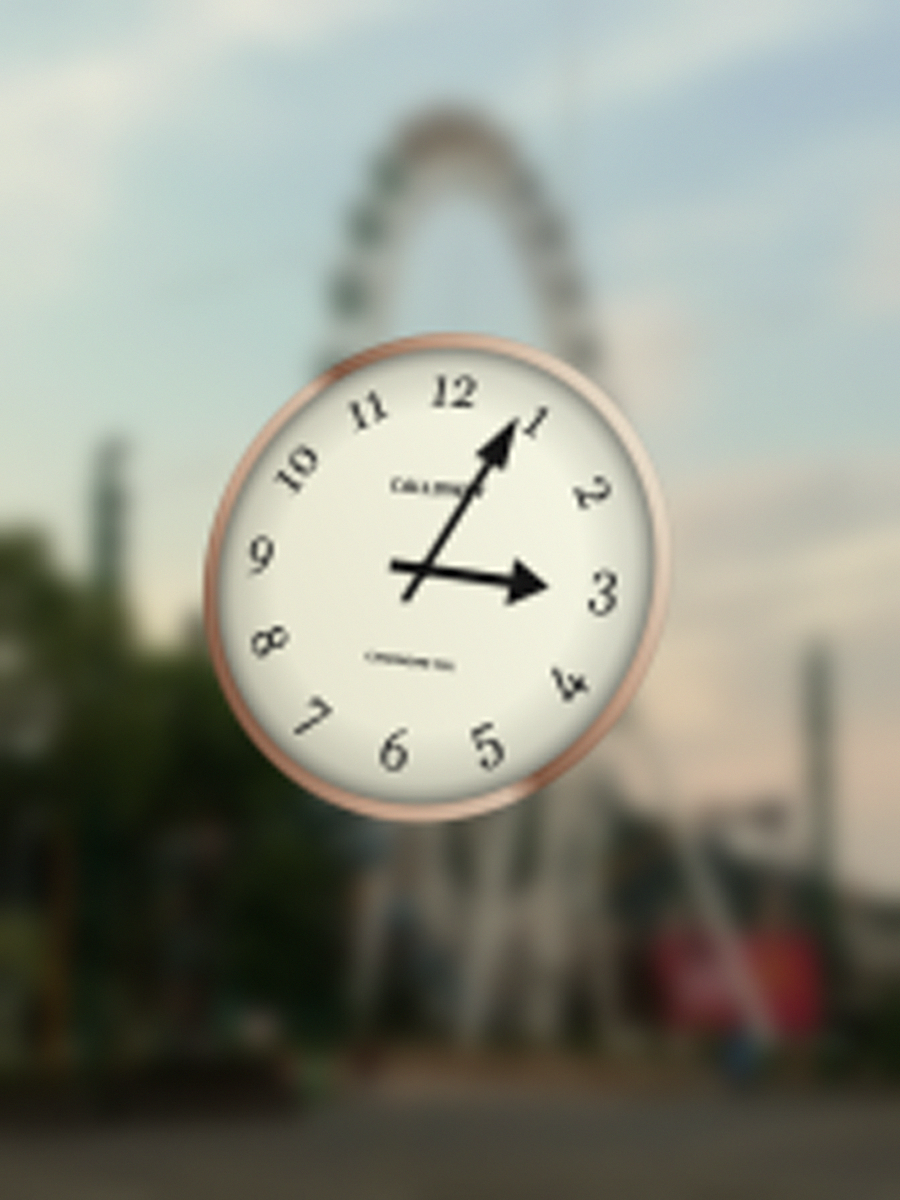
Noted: **3:04**
